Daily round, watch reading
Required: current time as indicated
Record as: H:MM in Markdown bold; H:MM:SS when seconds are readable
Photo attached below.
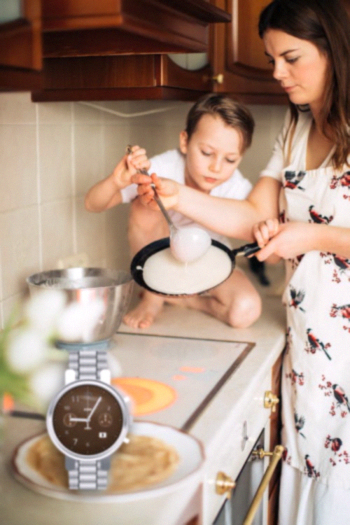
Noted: **9:05**
